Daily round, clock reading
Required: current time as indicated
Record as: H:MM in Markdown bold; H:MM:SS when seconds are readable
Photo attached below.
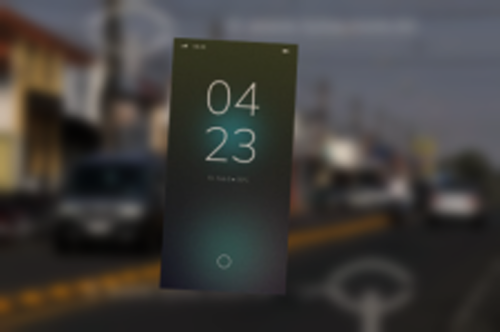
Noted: **4:23**
